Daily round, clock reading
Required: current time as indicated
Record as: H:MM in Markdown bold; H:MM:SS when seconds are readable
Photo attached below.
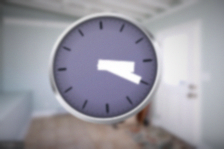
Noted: **3:20**
